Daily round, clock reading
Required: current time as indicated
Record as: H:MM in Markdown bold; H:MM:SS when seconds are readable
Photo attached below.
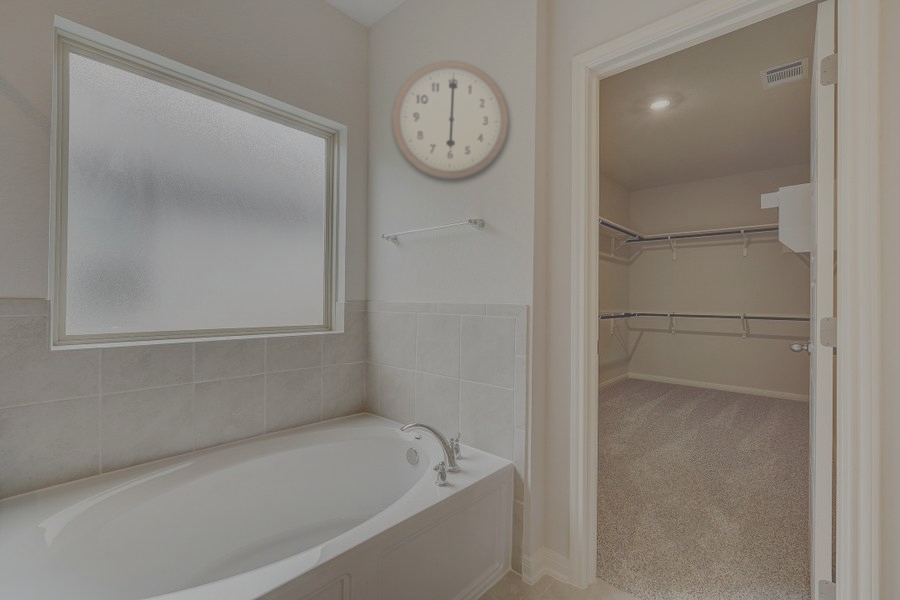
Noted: **6:00**
